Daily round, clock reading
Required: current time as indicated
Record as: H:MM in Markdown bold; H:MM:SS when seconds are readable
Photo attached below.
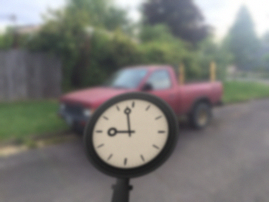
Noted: **8:58**
